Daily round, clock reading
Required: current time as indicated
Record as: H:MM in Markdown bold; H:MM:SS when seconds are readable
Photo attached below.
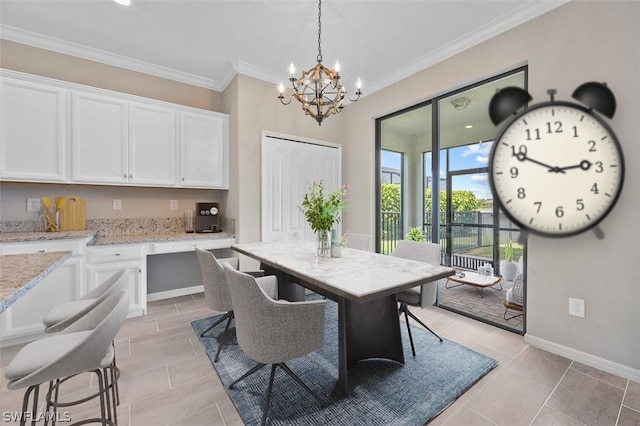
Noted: **2:49**
